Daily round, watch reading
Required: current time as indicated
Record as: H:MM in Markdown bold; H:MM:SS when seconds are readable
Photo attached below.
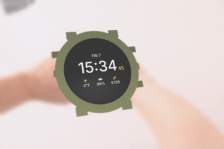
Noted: **15:34**
